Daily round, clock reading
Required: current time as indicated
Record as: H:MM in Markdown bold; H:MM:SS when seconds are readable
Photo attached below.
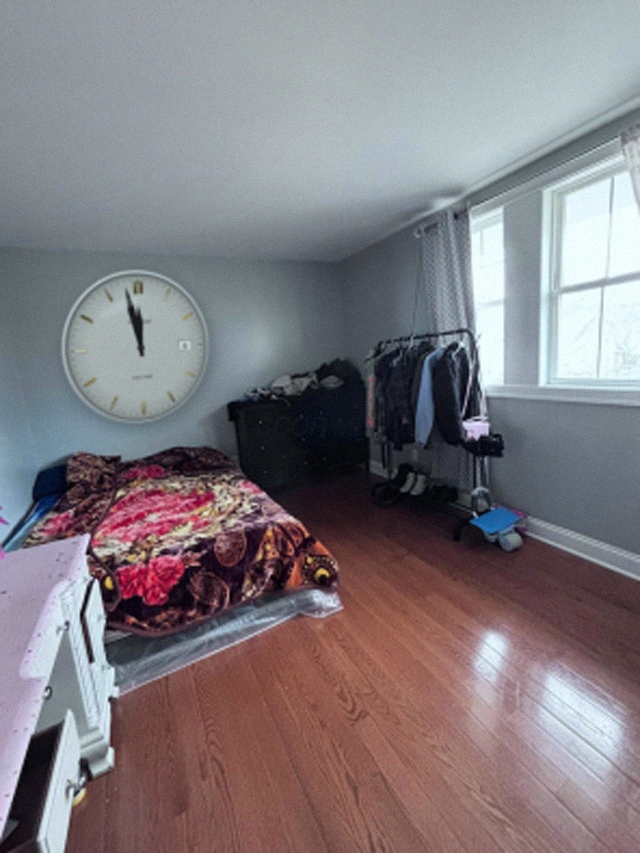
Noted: **11:58**
